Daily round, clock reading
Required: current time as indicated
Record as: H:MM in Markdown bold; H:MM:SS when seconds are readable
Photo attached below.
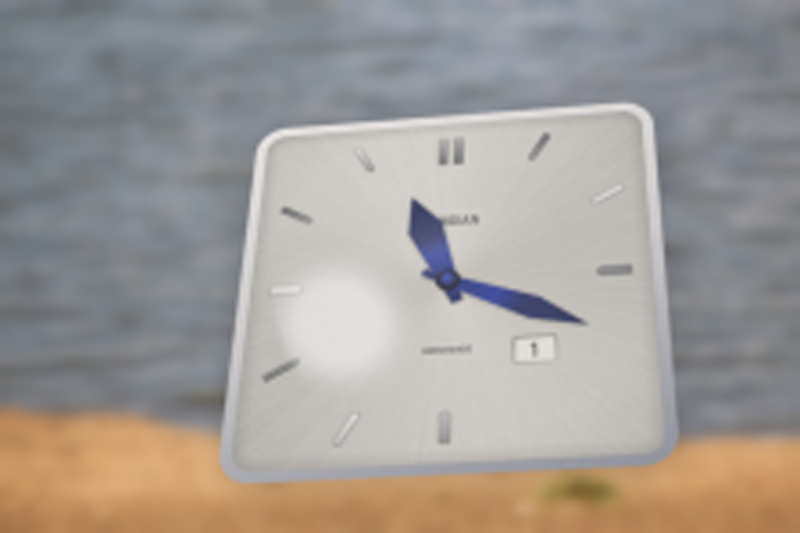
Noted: **11:19**
